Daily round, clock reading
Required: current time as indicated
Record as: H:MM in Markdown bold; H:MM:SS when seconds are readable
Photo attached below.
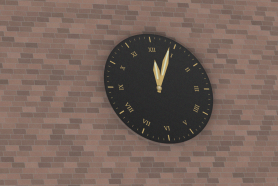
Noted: **12:04**
